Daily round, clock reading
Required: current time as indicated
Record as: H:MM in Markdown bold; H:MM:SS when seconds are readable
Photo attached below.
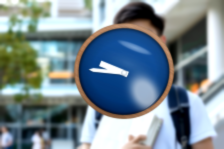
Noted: **9:46**
